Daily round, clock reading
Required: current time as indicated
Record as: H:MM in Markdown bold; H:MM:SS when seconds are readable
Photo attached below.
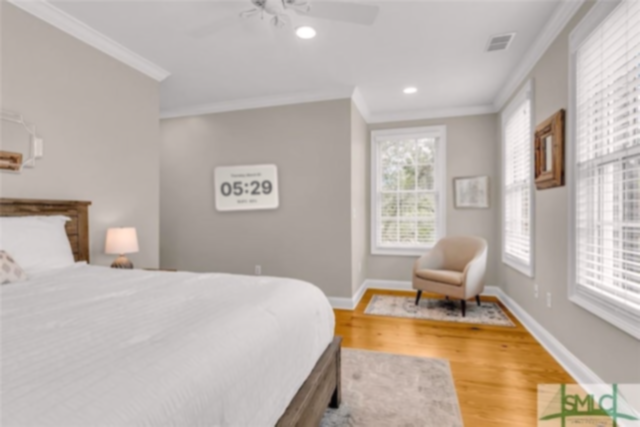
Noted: **5:29**
